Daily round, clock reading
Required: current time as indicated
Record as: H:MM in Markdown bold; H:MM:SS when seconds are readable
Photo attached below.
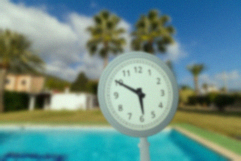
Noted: **5:50**
